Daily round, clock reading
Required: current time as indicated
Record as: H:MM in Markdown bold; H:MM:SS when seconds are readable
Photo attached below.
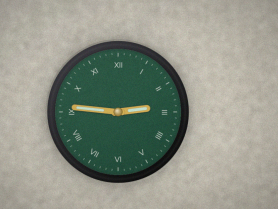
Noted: **2:46**
